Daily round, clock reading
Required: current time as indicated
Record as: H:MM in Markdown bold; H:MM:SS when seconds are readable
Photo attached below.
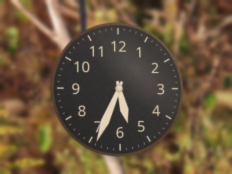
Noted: **5:34**
